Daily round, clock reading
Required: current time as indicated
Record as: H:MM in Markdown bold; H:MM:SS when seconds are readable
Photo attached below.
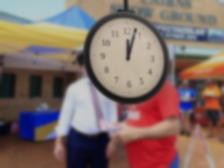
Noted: **12:03**
